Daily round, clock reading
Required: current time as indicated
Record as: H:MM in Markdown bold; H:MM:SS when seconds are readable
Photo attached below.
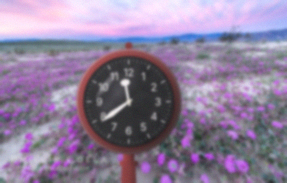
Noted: **11:39**
